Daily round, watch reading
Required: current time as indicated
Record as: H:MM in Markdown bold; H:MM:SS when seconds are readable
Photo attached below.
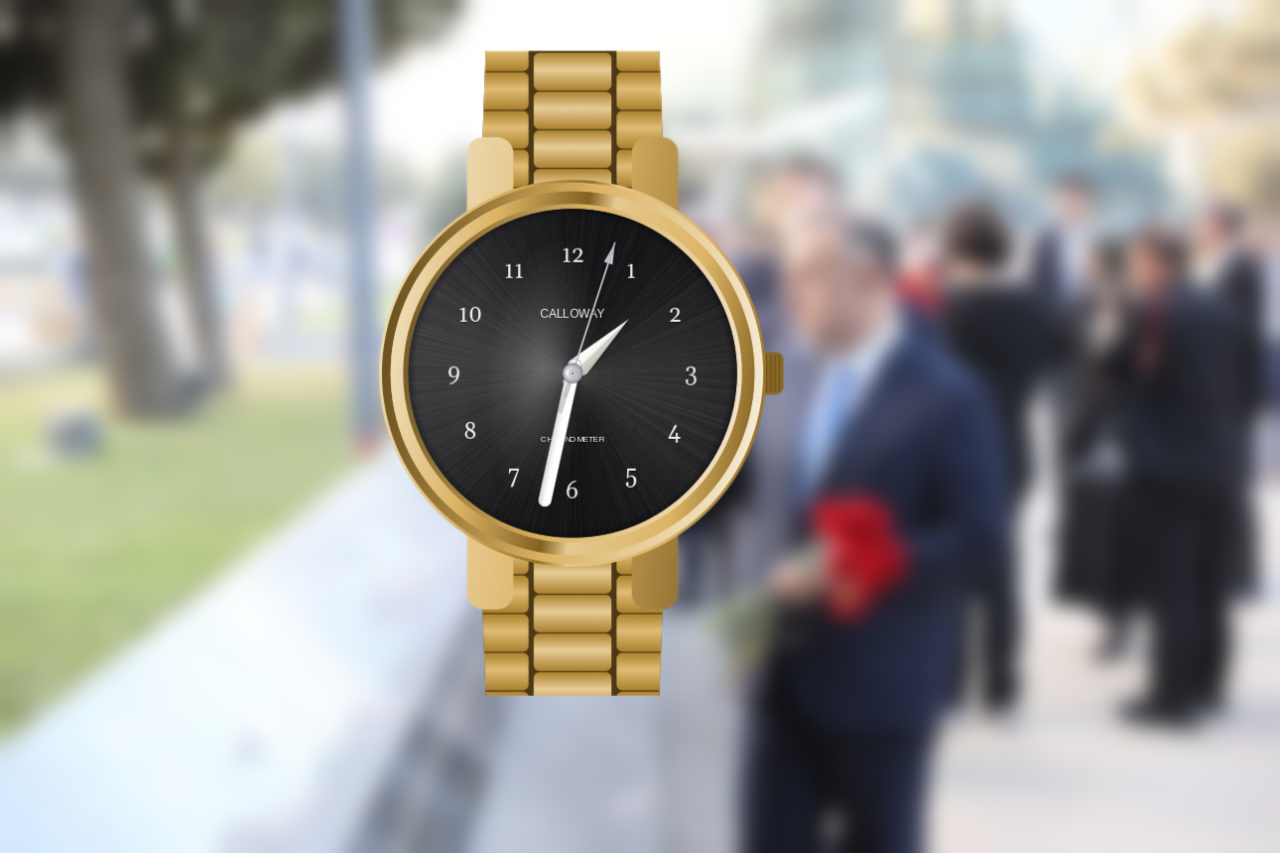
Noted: **1:32:03**
